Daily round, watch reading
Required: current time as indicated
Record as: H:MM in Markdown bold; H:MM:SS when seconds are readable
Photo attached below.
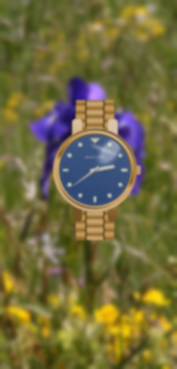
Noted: **2:39**
